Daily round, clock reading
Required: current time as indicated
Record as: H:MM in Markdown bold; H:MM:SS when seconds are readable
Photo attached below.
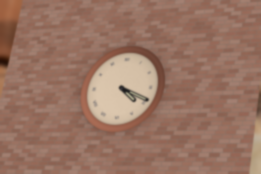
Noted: **4:19**
